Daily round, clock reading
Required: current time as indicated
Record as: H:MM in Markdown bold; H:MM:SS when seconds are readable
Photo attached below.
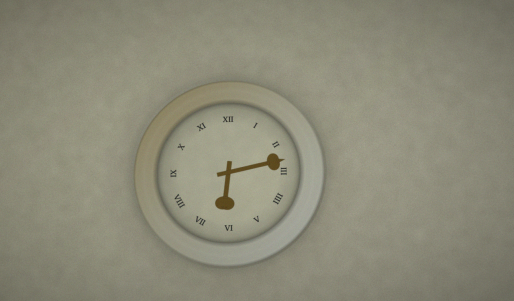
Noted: **6:13**
